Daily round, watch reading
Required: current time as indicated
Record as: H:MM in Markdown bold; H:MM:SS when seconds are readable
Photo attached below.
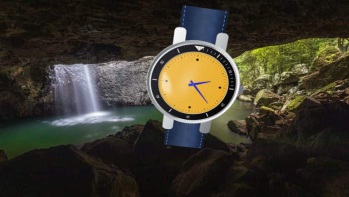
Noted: **2:23**
